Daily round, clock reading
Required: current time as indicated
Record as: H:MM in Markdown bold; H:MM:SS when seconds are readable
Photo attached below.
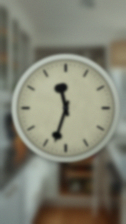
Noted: **11:33**
